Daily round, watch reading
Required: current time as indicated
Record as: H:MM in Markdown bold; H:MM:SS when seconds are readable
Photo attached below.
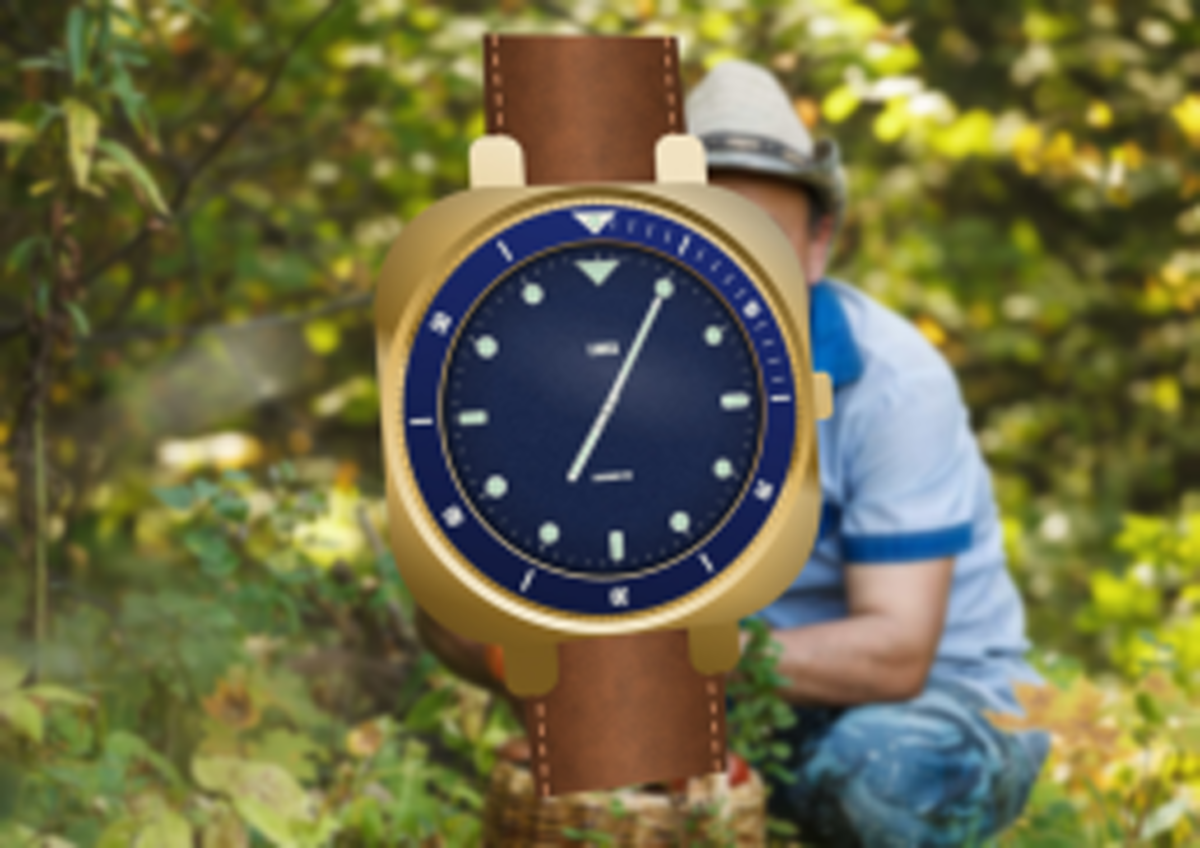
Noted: **7:05**
